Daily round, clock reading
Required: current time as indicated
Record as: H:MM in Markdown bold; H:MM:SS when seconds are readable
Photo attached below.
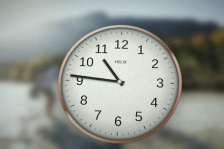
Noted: **10:46**
